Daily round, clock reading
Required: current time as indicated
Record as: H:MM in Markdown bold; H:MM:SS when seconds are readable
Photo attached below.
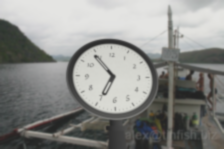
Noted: **6:54**
